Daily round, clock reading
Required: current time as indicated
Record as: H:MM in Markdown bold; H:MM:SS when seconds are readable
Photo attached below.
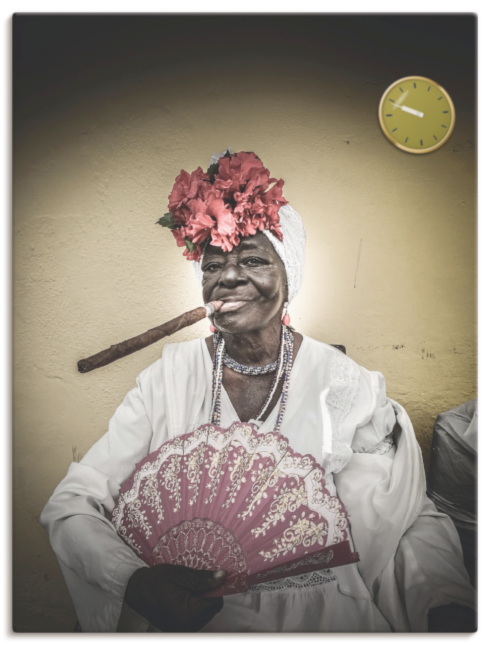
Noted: **9:49**
